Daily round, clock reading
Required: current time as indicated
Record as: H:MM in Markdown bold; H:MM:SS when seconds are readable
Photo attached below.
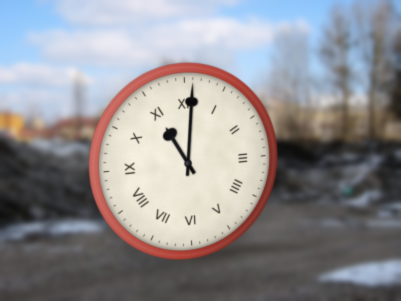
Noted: **11:01**
